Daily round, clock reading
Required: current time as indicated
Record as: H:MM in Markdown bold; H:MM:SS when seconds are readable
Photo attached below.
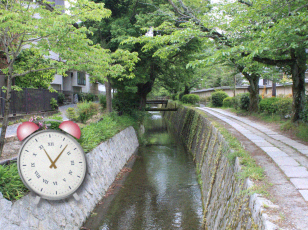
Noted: **11:07**
